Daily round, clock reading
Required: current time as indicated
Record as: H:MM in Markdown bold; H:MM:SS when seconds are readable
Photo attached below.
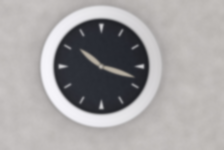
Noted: **10:18**
